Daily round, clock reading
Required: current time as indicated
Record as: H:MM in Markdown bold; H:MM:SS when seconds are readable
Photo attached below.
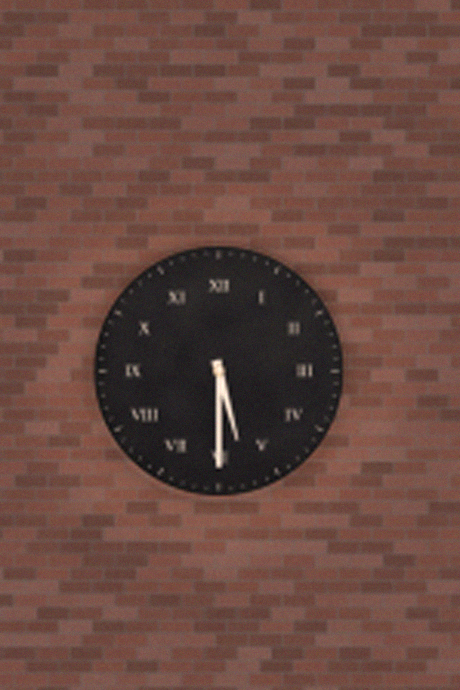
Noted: **5:30**
